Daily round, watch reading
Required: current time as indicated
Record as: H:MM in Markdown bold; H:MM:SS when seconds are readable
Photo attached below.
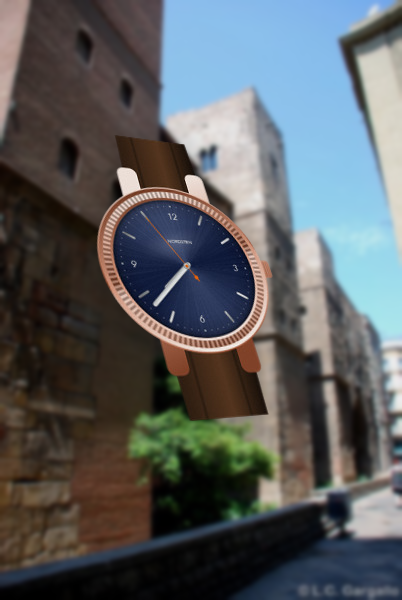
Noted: **7:37:55**
